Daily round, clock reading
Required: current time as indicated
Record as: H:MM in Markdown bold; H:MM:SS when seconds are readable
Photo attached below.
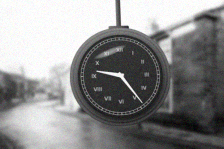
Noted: **9:24**
